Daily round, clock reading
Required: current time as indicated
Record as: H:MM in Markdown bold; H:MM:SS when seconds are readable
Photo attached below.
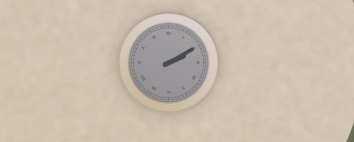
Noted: **2:10**
